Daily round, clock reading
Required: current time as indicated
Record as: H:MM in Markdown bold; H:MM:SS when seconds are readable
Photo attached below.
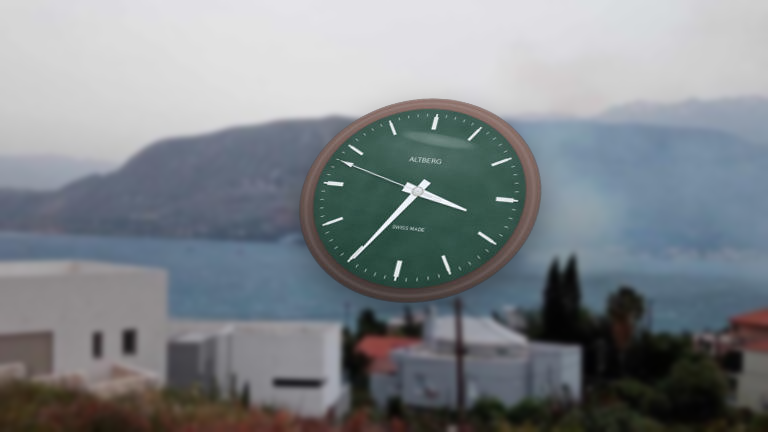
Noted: **3:34:48**
